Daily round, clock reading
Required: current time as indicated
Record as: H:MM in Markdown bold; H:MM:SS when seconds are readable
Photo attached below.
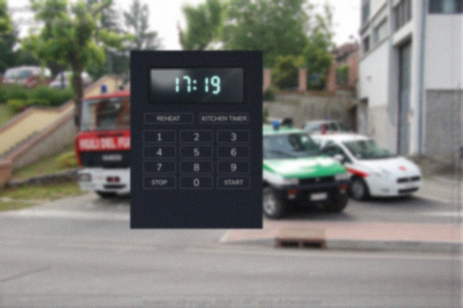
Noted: **17:19**
